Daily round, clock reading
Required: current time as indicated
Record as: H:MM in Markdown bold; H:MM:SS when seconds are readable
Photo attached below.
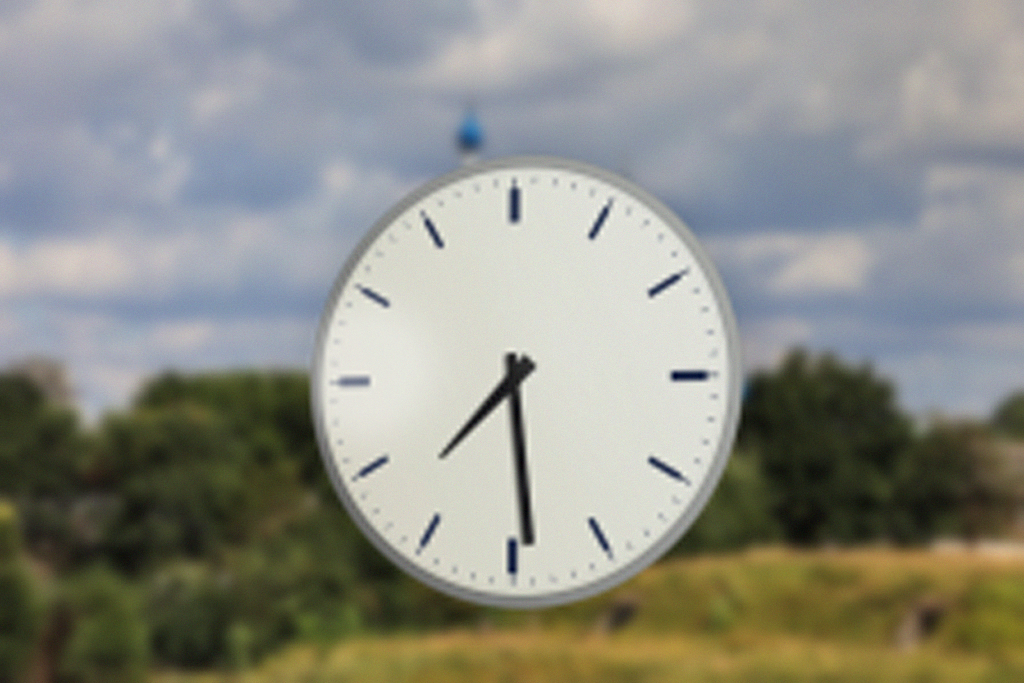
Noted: **7:29**
